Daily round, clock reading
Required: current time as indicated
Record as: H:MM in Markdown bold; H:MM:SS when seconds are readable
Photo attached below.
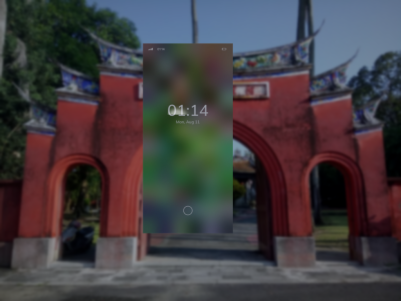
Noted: **1:14**
